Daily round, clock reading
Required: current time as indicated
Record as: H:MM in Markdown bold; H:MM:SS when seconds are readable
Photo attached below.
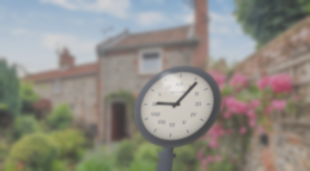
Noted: **9:06**
